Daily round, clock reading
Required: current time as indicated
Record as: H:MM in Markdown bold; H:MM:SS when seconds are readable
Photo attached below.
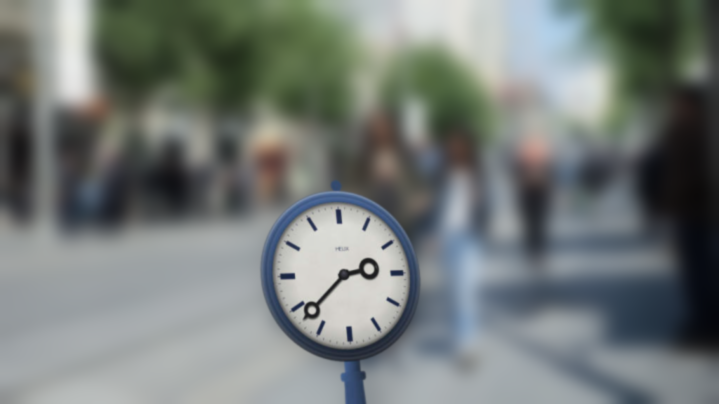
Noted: **2:38**
